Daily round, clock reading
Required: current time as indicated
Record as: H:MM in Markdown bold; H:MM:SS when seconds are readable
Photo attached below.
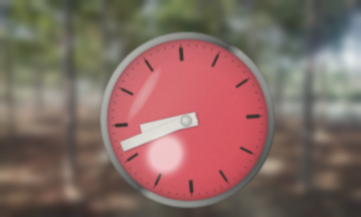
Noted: **8:42**
